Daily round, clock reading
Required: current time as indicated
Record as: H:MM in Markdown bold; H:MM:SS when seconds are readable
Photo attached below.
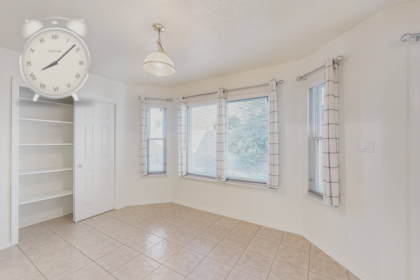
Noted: **8:08**
